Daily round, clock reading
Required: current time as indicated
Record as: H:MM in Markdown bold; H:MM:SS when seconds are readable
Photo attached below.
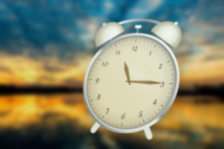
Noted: **11:15**
